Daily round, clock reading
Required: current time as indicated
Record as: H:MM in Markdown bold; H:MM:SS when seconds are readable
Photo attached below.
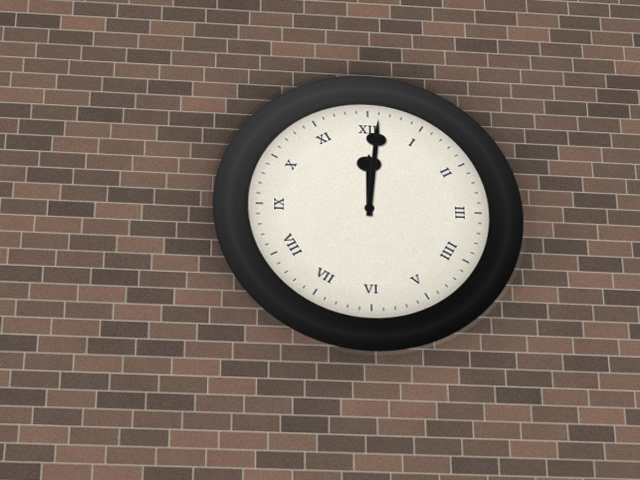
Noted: **12:01**
